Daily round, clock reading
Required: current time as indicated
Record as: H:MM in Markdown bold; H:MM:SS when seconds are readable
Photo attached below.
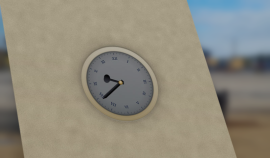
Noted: **9:39**
